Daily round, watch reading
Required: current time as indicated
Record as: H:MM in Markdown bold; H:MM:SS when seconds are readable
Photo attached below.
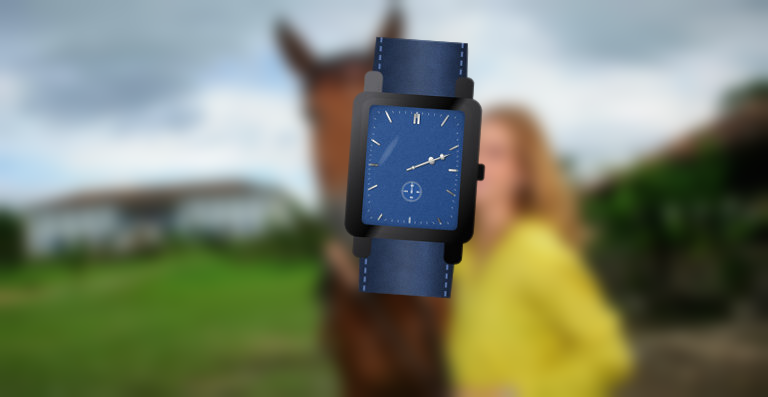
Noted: **2:11**
